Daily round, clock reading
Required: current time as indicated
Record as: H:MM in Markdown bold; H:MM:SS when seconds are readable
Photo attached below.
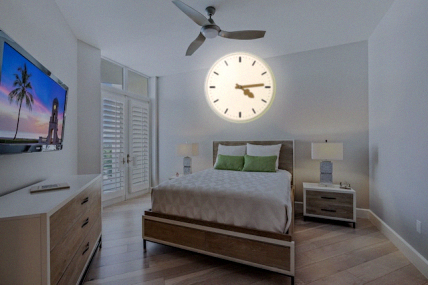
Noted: **4:14**
